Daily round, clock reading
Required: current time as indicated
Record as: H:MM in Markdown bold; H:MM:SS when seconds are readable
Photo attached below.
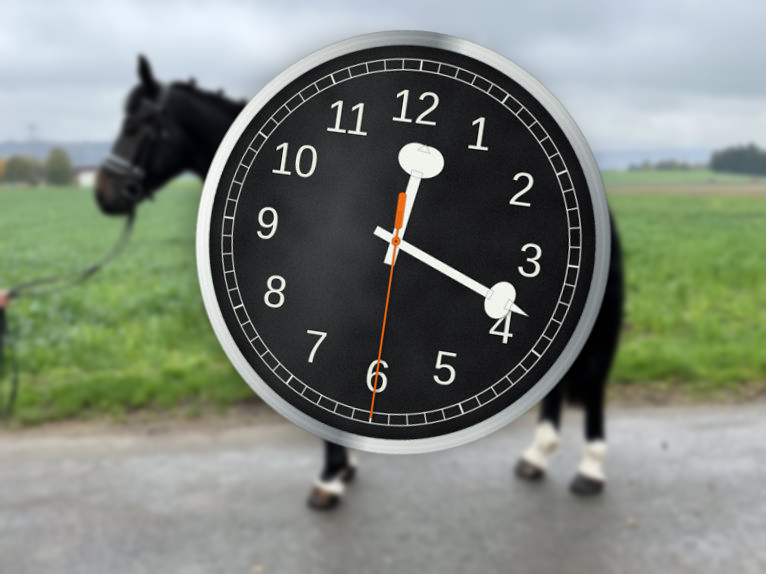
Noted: **12:18:30**
